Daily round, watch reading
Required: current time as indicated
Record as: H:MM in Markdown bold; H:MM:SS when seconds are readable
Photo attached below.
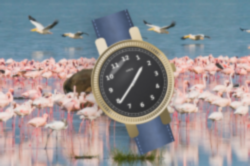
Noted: **1:39**
